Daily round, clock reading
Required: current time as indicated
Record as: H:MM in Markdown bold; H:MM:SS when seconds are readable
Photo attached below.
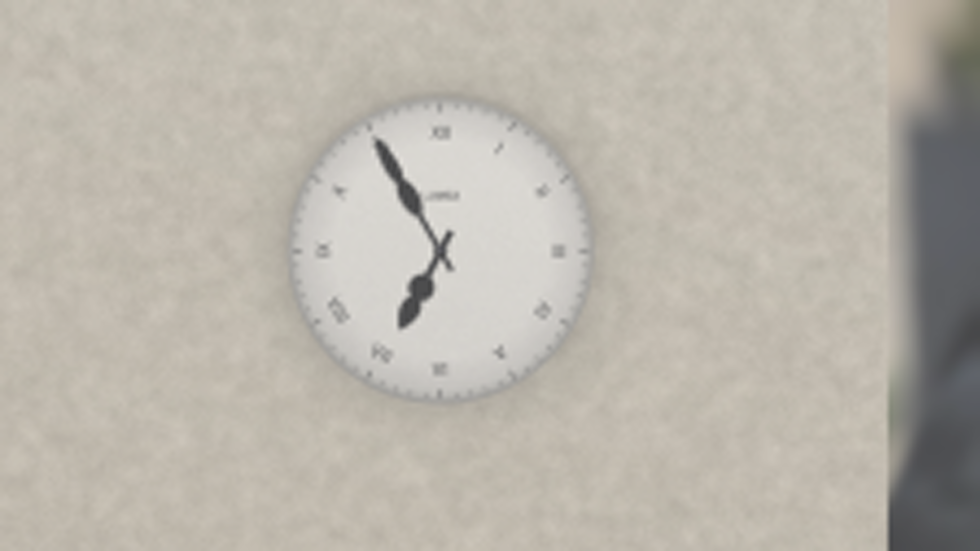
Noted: **6:55**
